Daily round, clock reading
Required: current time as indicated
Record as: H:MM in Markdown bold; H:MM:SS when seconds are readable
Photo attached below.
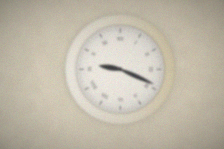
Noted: **9:19**
